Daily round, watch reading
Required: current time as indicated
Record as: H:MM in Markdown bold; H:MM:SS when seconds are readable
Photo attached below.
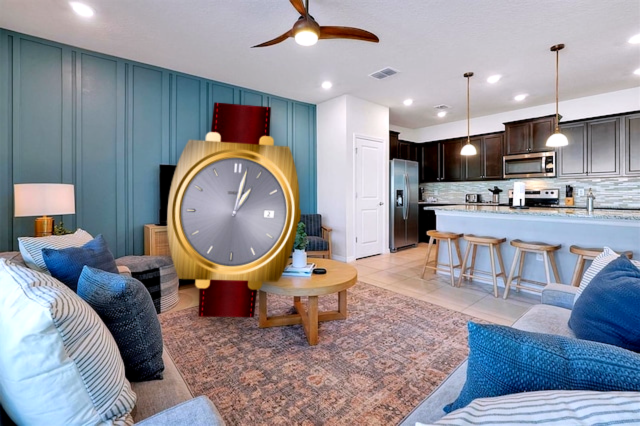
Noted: **1:02**
